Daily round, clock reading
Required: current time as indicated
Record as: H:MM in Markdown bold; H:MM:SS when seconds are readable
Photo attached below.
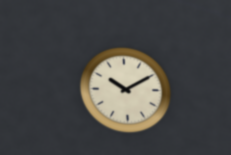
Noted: **10:10**
